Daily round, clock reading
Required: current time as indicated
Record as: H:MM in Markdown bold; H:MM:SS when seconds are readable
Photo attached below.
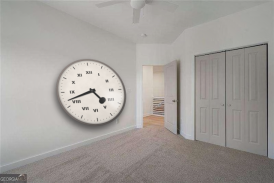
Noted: **4:42**
